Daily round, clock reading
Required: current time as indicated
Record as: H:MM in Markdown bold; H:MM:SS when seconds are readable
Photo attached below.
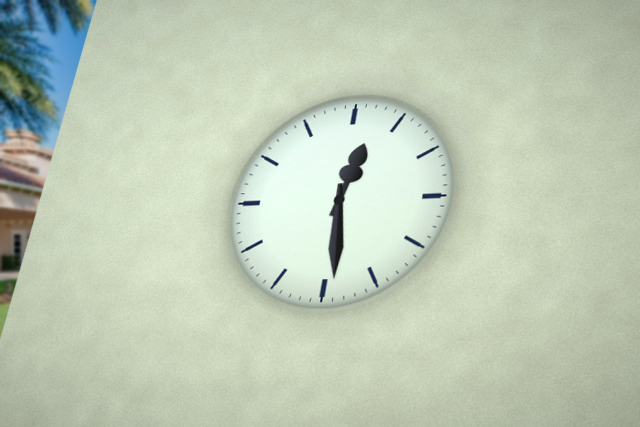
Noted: **12:29**
